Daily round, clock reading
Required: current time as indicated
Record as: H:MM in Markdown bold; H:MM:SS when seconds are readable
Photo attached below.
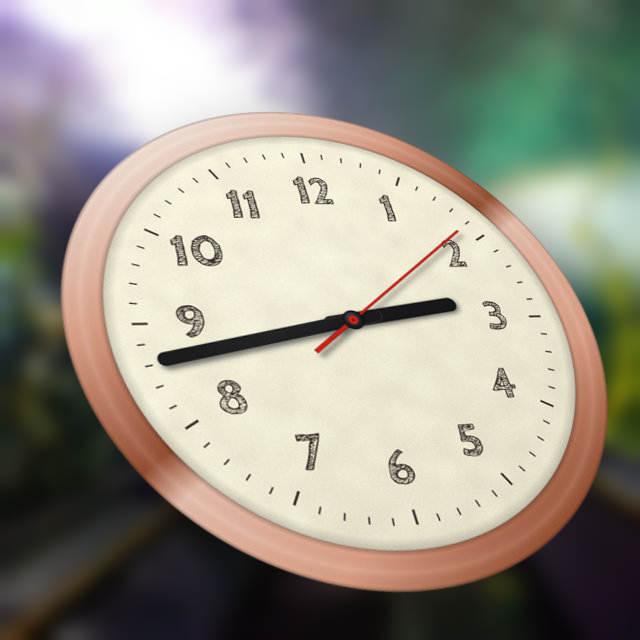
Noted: **2:43:09**
